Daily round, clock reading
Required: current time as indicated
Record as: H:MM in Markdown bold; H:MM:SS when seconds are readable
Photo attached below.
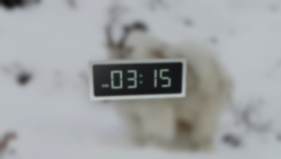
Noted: **3:15**
